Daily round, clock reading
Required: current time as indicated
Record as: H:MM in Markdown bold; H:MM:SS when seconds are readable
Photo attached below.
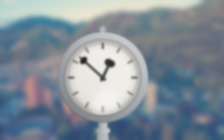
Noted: **12:52**
